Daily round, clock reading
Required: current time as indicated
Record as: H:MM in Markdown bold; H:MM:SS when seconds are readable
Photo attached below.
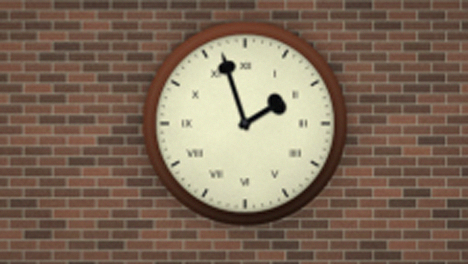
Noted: **1:57**
